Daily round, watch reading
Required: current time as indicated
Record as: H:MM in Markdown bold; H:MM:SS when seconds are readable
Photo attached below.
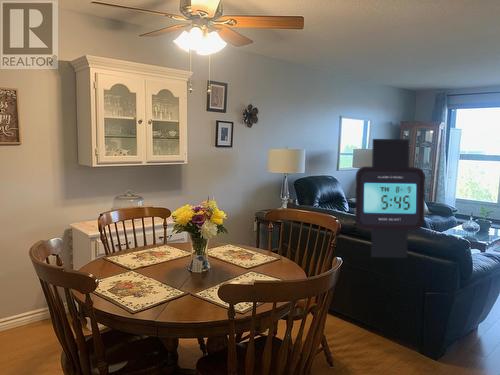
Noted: **5:45**
